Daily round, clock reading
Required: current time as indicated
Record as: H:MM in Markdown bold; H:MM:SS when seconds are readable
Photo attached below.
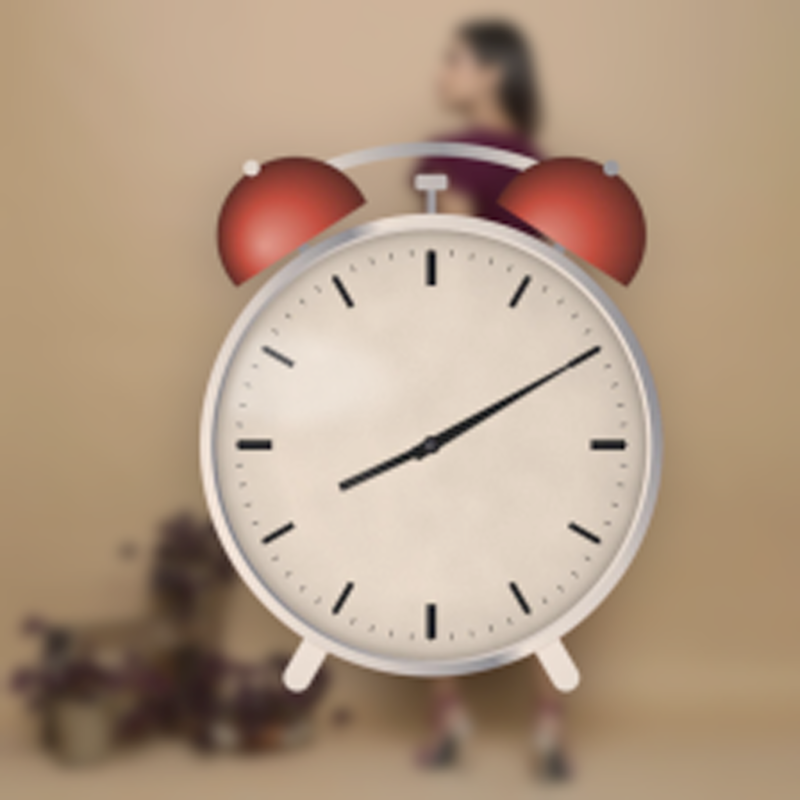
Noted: **8:10**
